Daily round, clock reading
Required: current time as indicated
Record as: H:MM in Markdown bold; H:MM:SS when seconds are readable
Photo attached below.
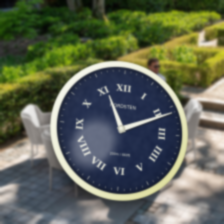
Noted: **11:11**
